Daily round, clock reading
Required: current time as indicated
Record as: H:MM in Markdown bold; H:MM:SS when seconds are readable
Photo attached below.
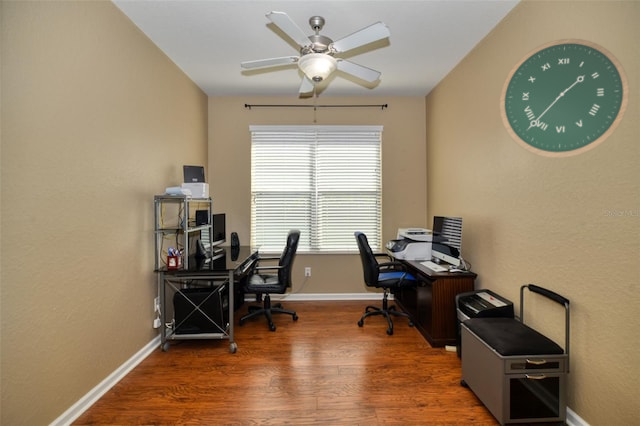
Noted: **1:37**
